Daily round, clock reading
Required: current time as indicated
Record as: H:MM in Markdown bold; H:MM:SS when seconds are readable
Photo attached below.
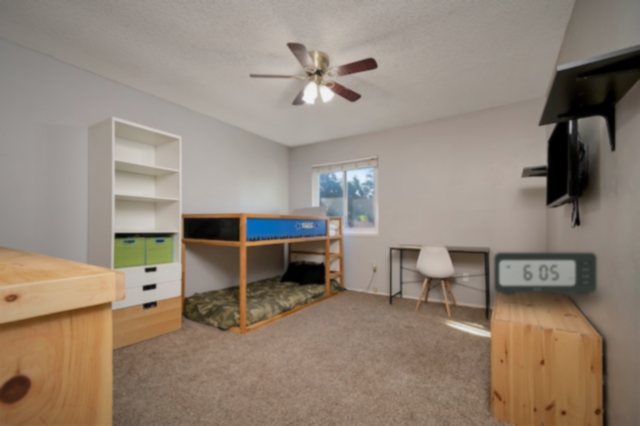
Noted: **6:05**
